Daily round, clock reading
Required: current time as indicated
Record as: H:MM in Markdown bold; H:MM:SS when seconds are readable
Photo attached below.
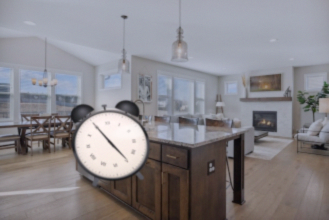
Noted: **4:55**
